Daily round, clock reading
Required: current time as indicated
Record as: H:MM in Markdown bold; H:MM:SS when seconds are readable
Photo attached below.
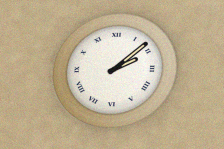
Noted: **2:08**
